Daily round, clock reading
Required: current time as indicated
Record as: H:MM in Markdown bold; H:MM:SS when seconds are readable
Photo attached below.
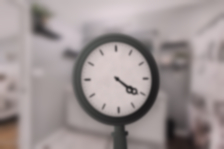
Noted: **4:21**
